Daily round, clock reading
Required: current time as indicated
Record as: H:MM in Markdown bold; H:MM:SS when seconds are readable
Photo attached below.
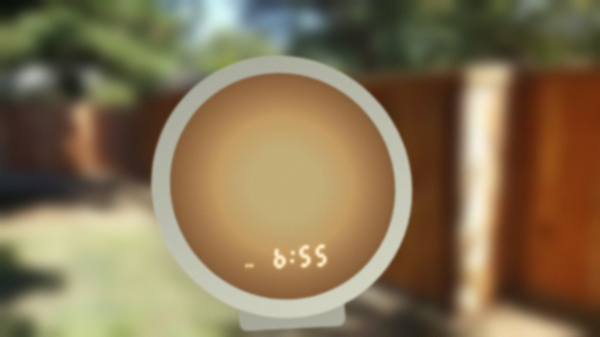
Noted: **6:55**
